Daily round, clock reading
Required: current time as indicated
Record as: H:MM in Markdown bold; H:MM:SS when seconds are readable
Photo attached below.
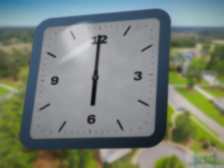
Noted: **6:00**
